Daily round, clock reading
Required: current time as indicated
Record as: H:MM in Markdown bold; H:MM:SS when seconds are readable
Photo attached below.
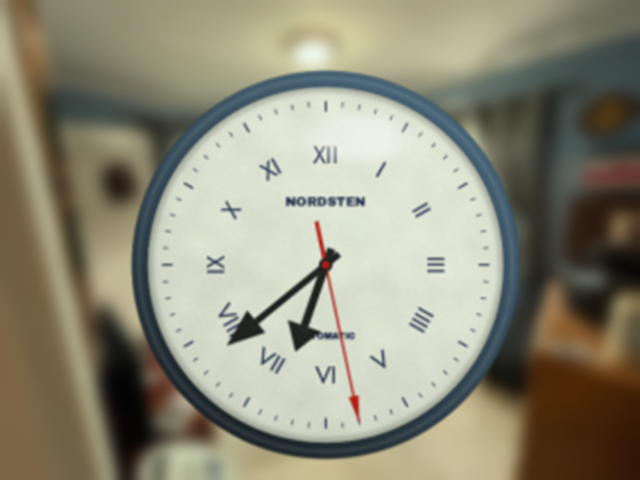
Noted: **6:38:28**
